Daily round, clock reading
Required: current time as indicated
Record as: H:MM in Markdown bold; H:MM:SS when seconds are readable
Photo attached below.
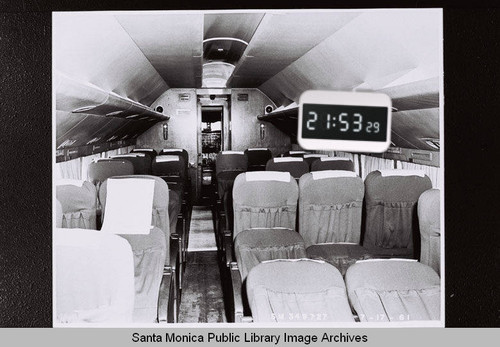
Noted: **21:53:29**
